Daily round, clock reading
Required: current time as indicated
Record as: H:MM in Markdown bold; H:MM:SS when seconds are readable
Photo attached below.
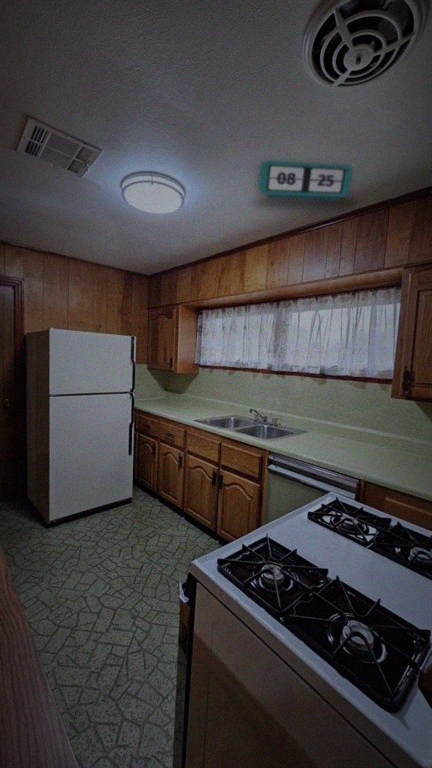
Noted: **8:25**
